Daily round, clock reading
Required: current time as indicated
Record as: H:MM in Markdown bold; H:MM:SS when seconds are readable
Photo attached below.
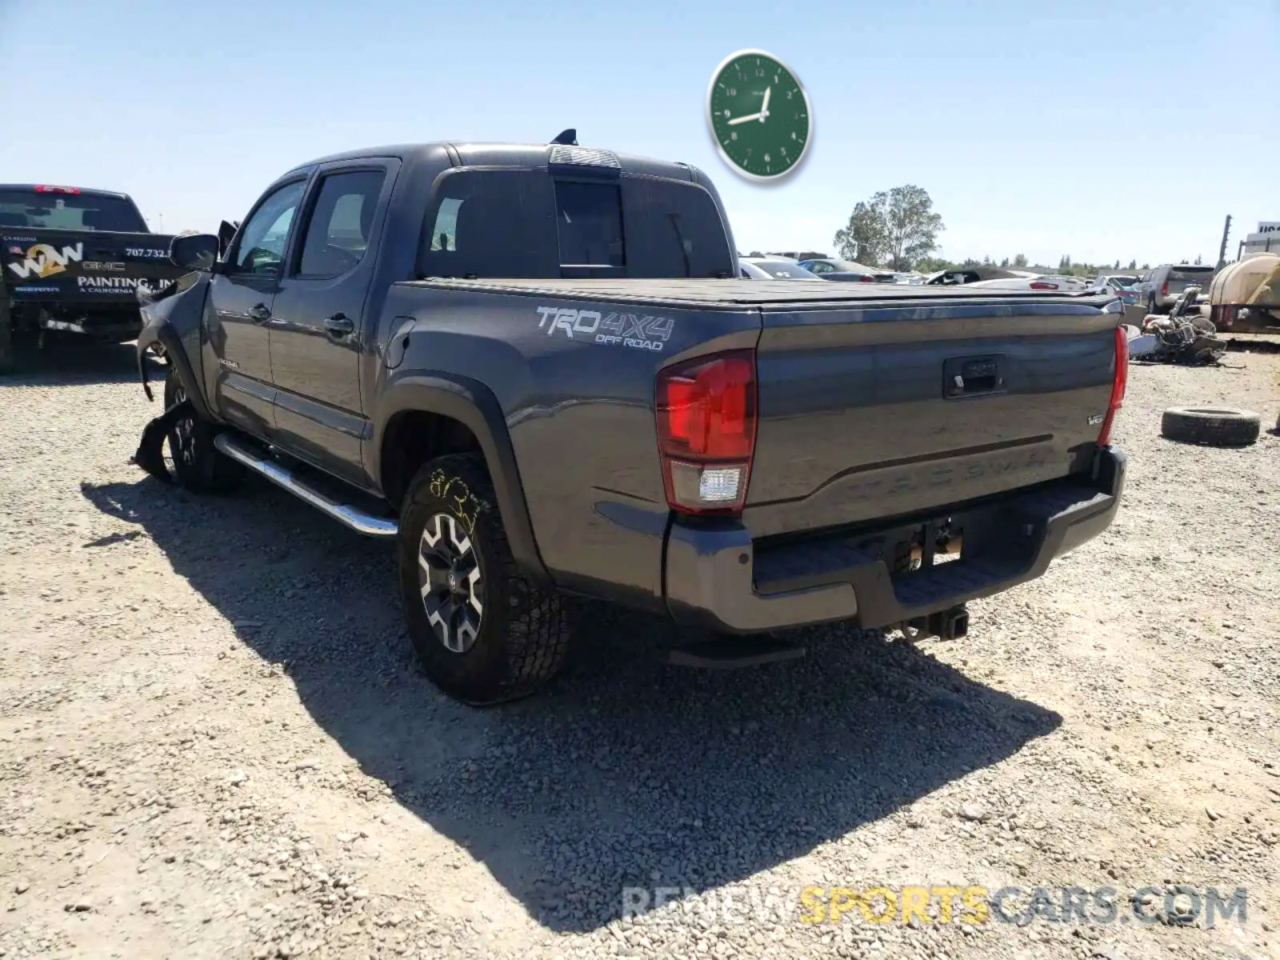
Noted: **12:43**
